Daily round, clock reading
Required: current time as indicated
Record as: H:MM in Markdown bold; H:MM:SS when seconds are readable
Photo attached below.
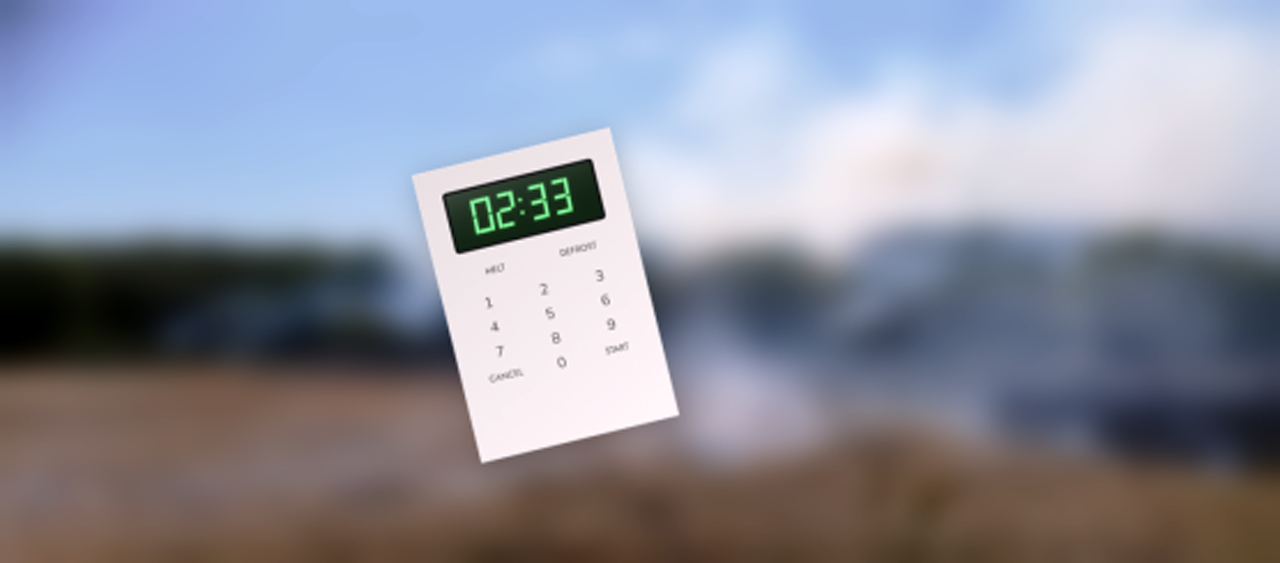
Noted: **2:33**
